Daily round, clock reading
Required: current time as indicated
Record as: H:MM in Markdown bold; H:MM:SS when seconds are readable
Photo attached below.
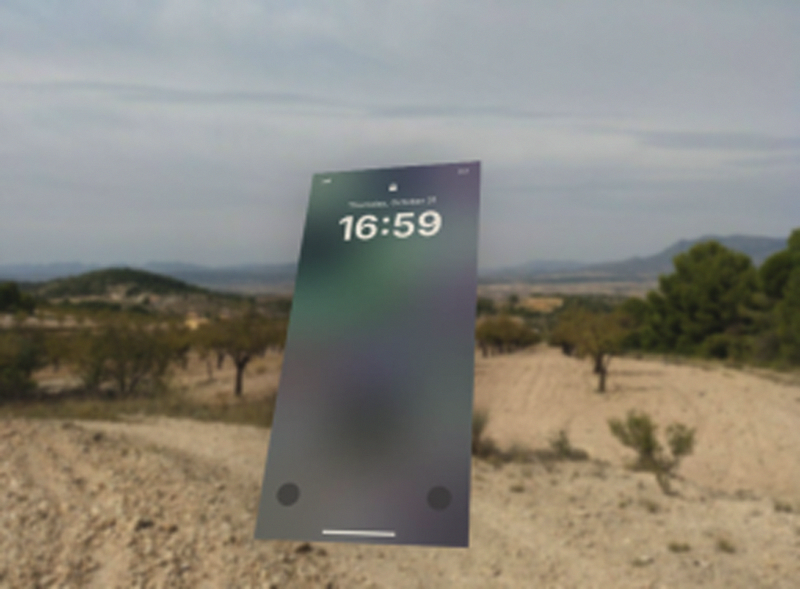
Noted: **16:59**
